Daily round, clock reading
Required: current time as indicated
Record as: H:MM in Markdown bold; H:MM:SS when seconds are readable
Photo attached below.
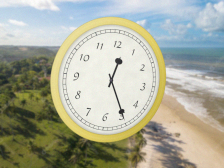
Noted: **12:25**
